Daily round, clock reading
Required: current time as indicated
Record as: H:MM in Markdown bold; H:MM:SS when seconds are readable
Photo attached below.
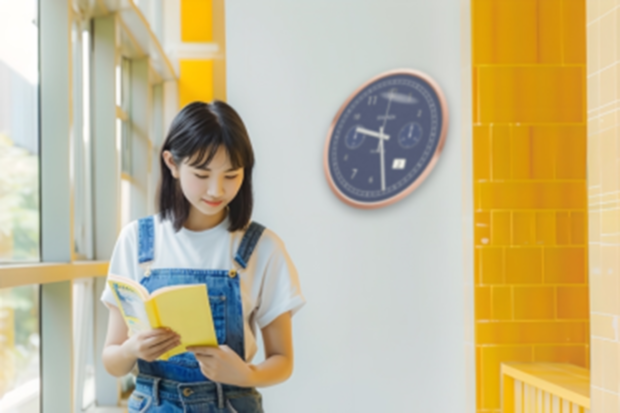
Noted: **9:27**
